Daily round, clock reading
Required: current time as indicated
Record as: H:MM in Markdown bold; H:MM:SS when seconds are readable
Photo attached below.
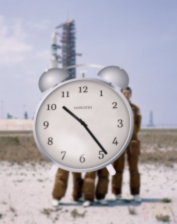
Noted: **10:24**
